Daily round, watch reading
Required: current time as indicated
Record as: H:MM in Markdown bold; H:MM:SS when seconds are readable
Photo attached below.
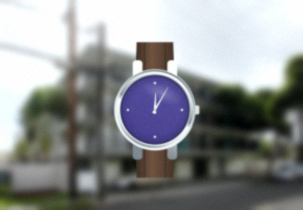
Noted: **12:05**
